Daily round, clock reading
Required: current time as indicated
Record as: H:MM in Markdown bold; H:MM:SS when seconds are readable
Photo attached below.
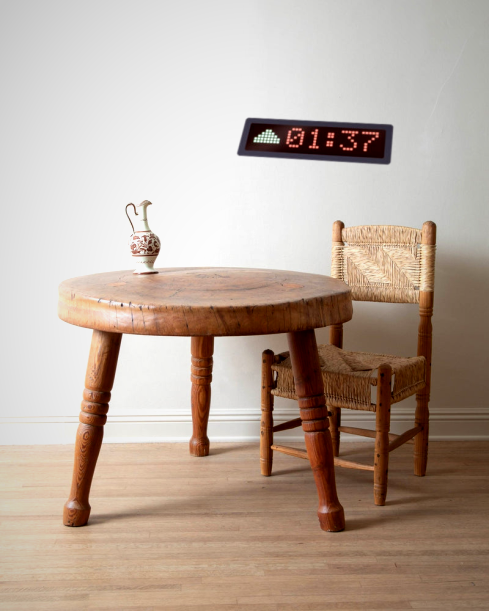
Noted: **1:37**
